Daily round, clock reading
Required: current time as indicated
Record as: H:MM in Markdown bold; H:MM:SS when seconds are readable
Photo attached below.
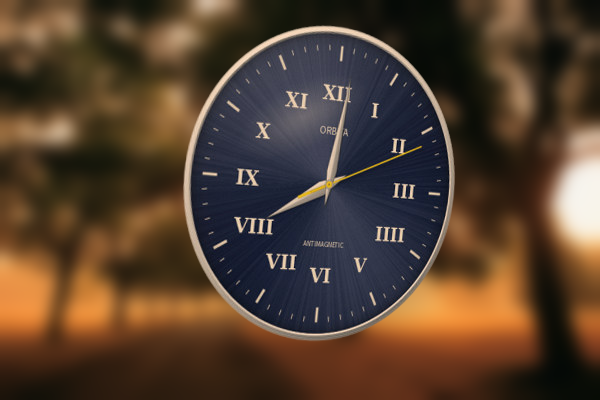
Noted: **8:01:11**
